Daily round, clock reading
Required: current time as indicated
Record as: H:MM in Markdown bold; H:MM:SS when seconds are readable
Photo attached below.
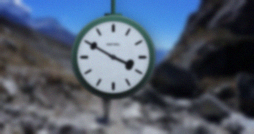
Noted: **3:50**
